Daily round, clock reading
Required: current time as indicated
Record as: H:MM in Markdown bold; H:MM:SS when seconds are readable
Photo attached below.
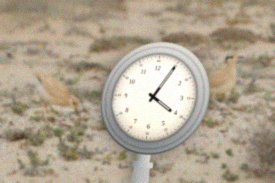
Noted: **4:05**
